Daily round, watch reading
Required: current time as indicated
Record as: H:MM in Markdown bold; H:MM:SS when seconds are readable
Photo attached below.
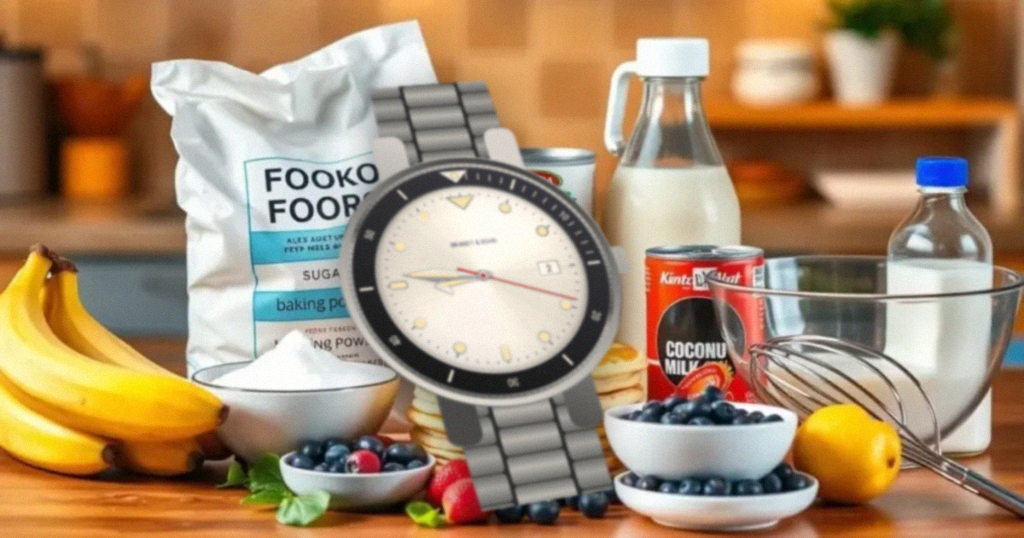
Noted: **8:46:19**
